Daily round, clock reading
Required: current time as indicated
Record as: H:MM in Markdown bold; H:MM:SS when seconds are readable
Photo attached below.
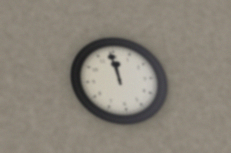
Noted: **11:59**
